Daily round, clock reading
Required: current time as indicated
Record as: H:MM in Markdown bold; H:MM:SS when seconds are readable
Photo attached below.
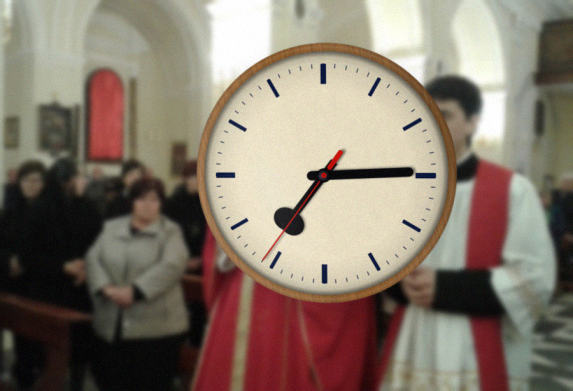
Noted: **7:14:36**
